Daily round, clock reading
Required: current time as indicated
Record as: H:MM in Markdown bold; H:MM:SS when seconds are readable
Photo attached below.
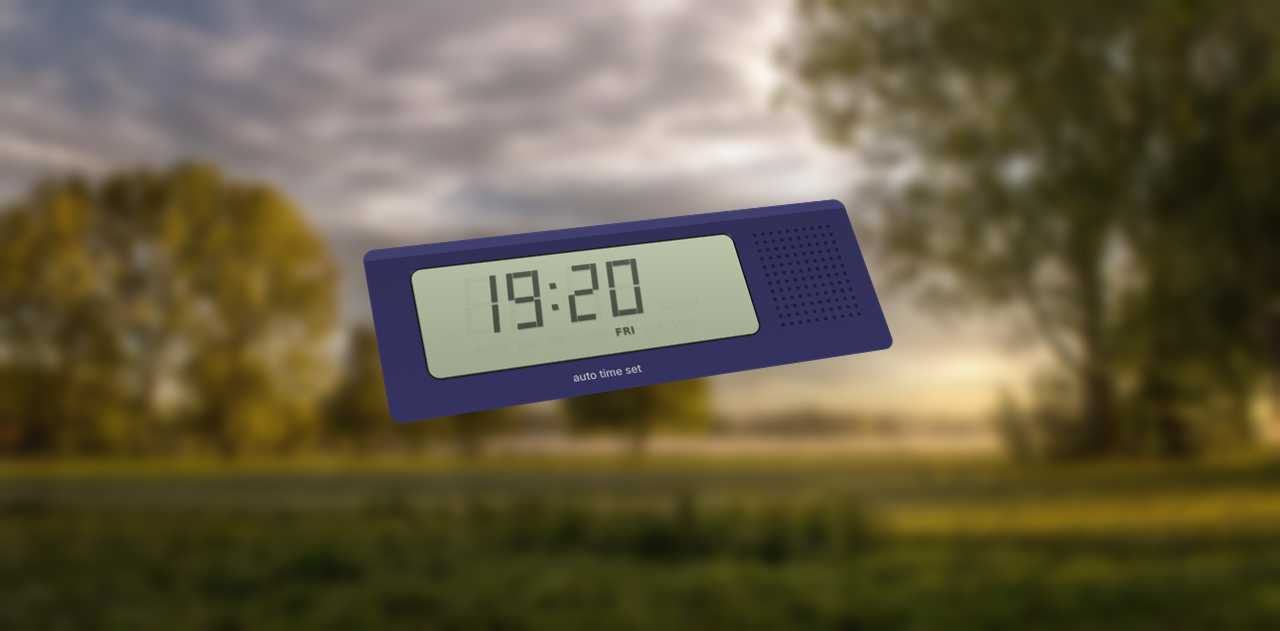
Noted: **19:20**
